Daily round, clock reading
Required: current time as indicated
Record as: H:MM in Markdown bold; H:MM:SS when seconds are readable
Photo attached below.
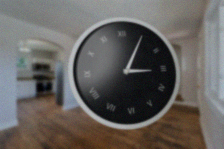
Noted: **3:05**
